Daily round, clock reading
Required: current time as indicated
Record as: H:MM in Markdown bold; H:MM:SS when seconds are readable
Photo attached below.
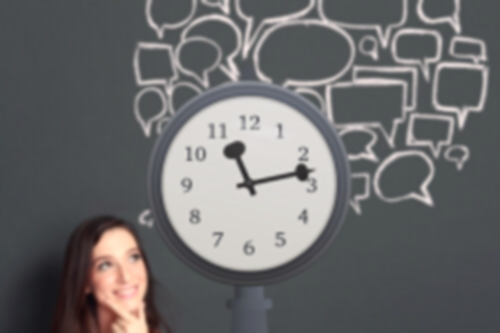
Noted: **11:13**
